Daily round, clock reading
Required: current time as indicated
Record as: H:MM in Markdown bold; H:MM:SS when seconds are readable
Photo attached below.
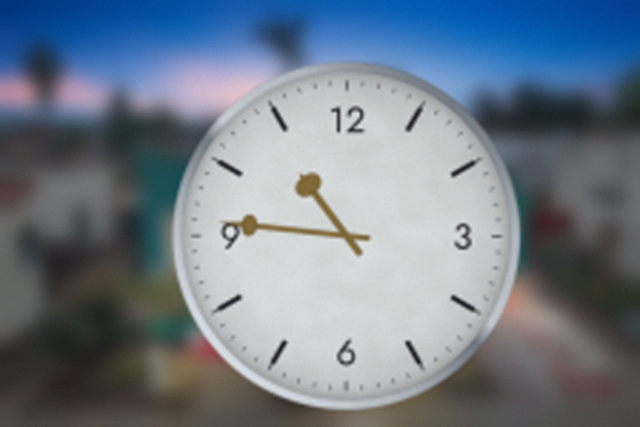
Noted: **10:46**
